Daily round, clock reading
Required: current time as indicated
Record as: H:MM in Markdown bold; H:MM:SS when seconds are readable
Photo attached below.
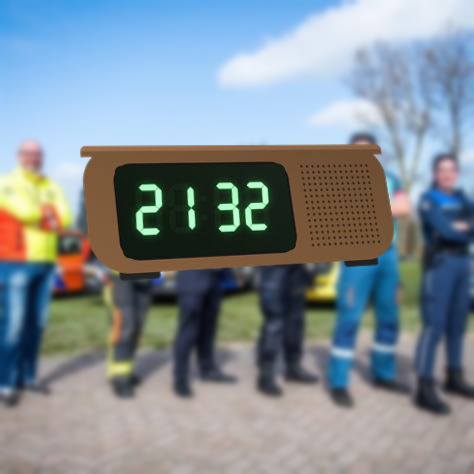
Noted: **21:32**
